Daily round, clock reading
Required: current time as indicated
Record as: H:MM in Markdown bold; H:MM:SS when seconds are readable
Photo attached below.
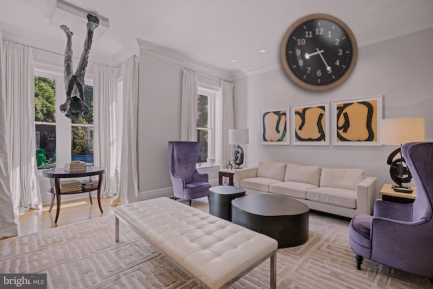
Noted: **8:25**
